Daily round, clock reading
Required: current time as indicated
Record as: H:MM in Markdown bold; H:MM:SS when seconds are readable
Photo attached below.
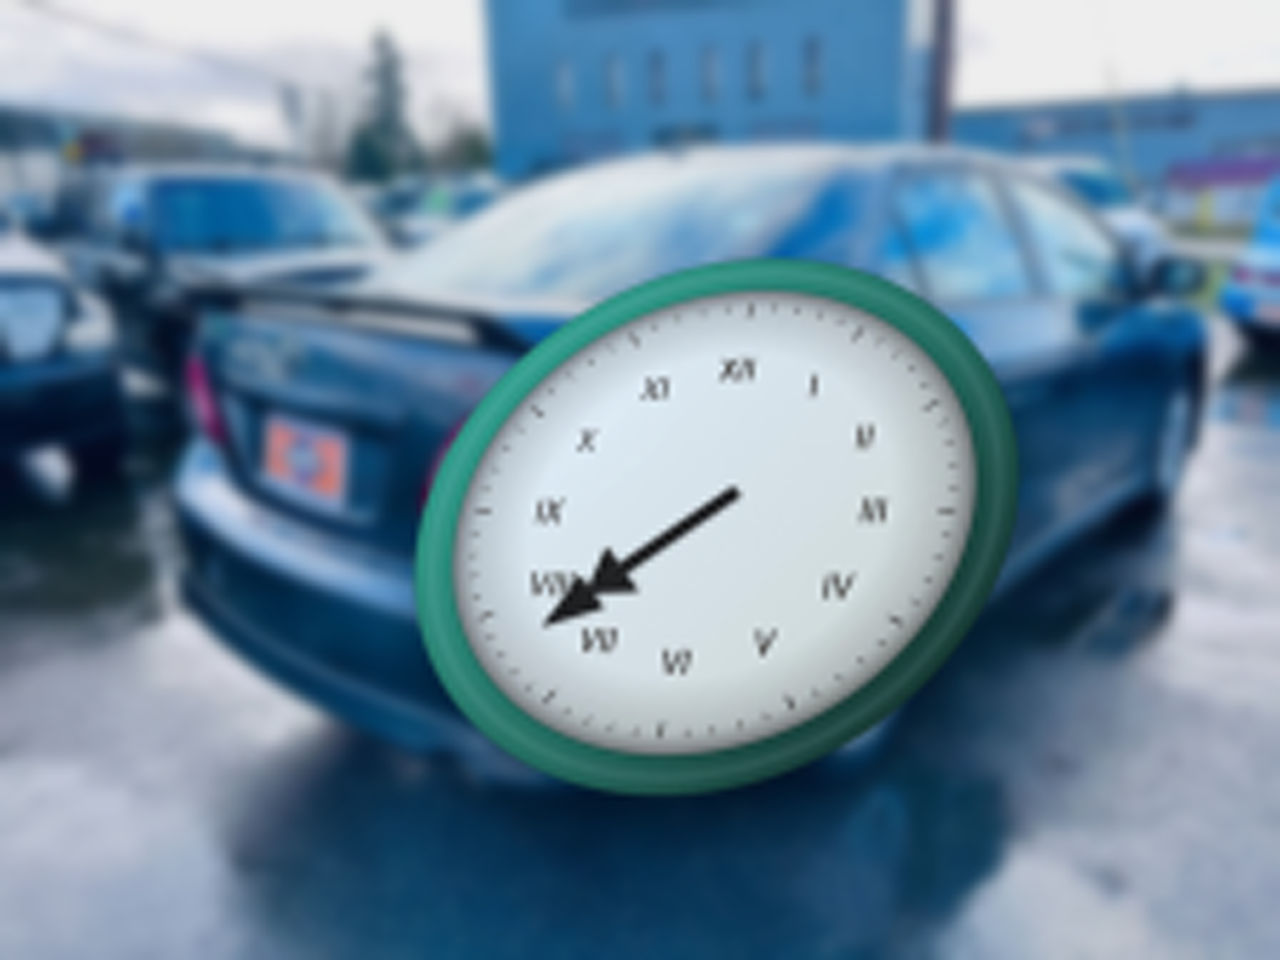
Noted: **7:38**
